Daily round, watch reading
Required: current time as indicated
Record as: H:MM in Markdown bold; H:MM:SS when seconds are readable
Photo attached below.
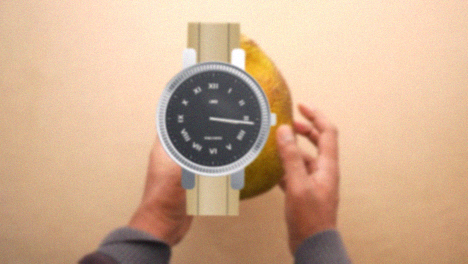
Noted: **3:16**
